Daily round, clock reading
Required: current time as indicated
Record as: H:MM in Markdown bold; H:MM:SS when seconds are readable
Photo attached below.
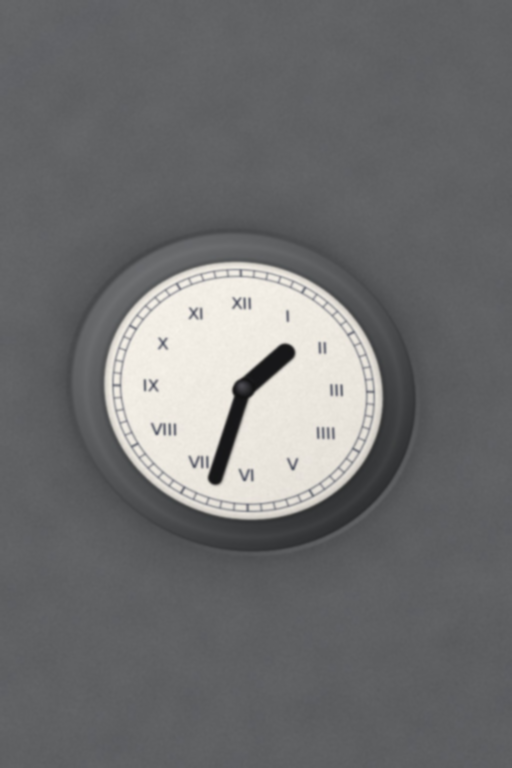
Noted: **1:33**
